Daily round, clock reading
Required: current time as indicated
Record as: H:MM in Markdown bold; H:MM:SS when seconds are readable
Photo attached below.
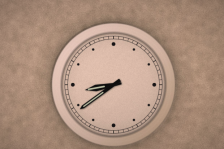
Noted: **8:39**
